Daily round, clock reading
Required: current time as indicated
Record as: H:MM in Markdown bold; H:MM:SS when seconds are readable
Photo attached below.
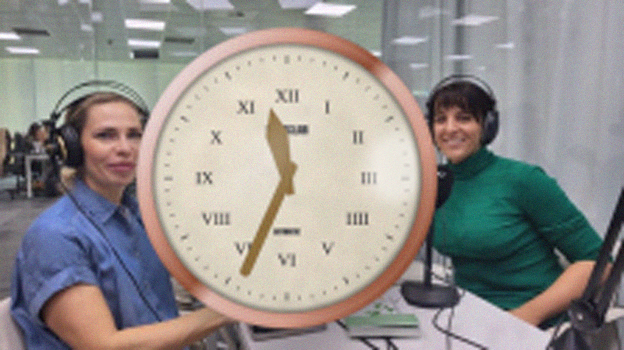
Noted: **11:34**
